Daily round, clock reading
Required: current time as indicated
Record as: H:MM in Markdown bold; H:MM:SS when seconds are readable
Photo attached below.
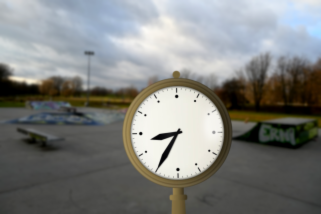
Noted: **8:35**
